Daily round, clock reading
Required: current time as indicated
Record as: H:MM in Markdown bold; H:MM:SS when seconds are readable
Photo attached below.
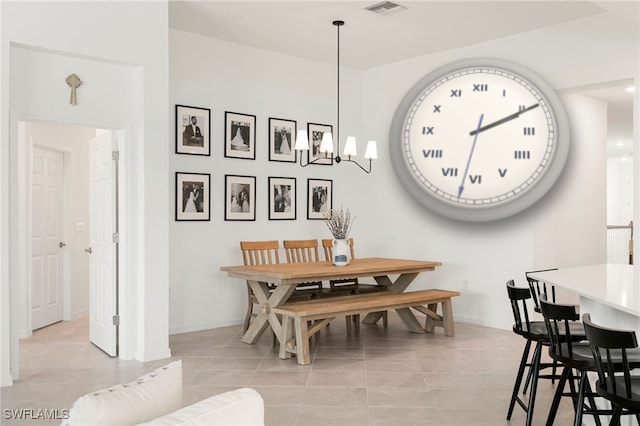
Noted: **2:10:32**
